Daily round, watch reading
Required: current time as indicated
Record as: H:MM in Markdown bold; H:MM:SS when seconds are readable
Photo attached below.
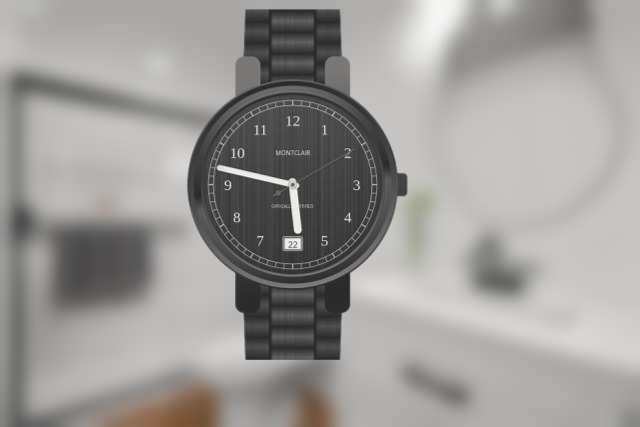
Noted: **5:47:10**
